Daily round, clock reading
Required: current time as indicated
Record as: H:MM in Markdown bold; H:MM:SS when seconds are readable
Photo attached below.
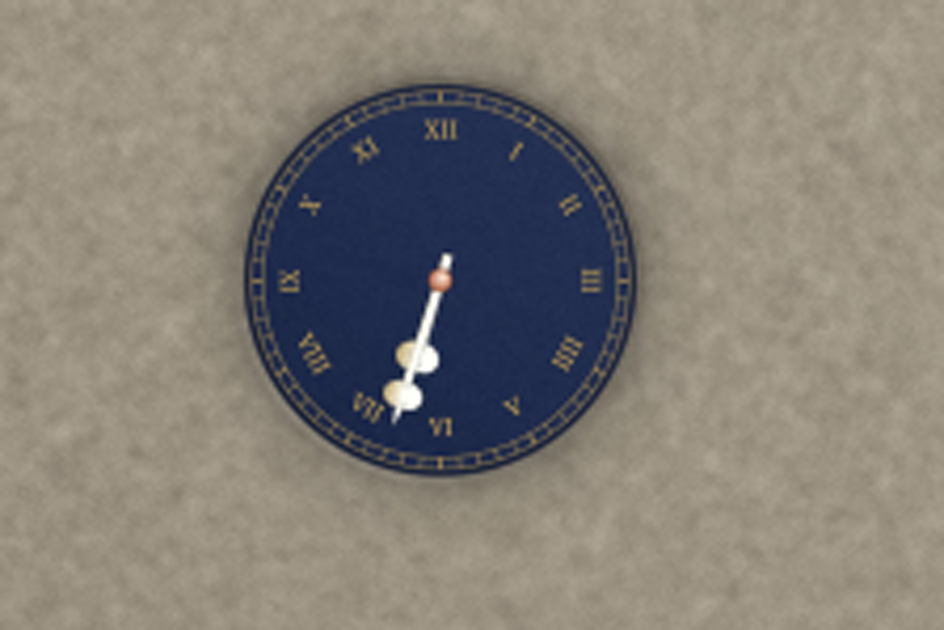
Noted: **6:33**
